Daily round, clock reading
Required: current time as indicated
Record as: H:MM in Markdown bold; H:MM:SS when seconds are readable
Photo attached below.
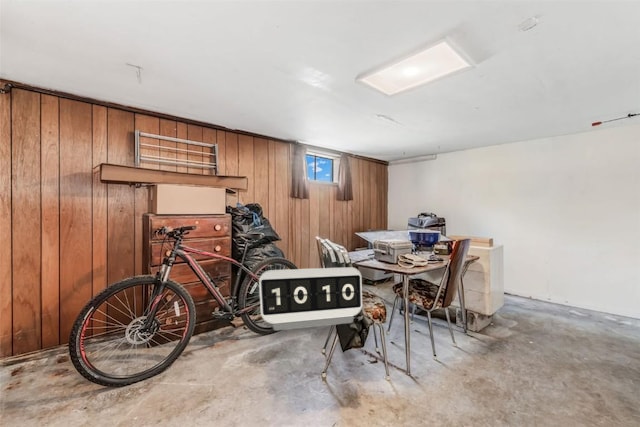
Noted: **10:10**
